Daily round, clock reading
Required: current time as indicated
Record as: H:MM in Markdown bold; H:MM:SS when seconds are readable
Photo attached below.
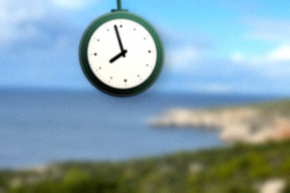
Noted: **7:58**
